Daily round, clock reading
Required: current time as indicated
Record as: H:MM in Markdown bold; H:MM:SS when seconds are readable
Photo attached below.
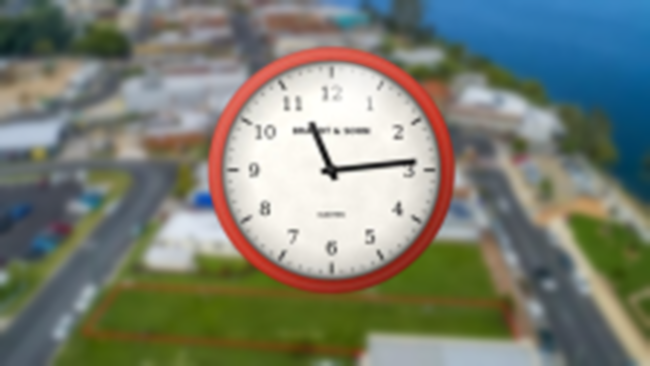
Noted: **11:14**
